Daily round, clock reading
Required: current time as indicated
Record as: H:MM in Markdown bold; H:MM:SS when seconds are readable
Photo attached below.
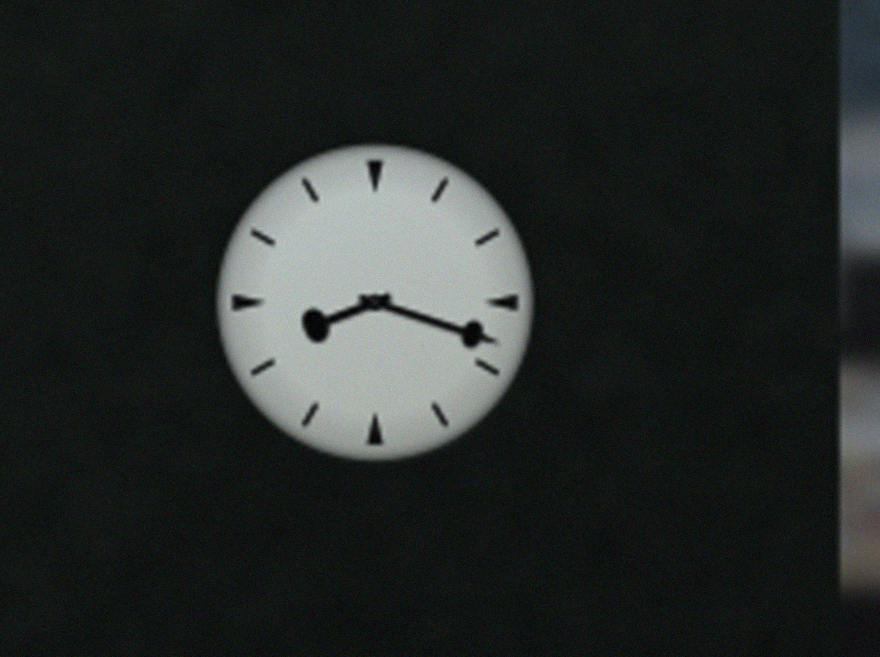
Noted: **8:18**
